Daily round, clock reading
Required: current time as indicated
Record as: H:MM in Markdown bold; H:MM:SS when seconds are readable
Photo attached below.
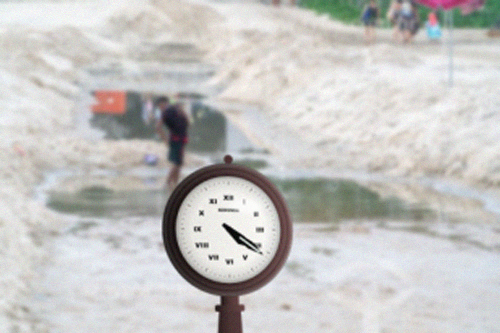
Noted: **4:21**
